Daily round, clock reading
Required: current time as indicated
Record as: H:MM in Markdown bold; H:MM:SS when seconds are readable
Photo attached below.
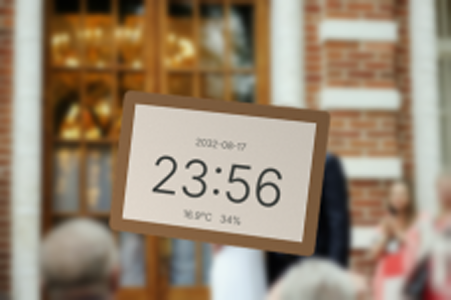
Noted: **23:56**
